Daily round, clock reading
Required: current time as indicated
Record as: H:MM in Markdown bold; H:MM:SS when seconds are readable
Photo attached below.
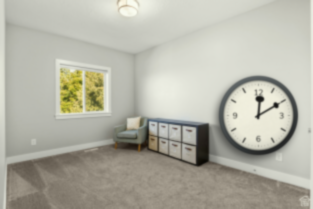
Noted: **12:10**
